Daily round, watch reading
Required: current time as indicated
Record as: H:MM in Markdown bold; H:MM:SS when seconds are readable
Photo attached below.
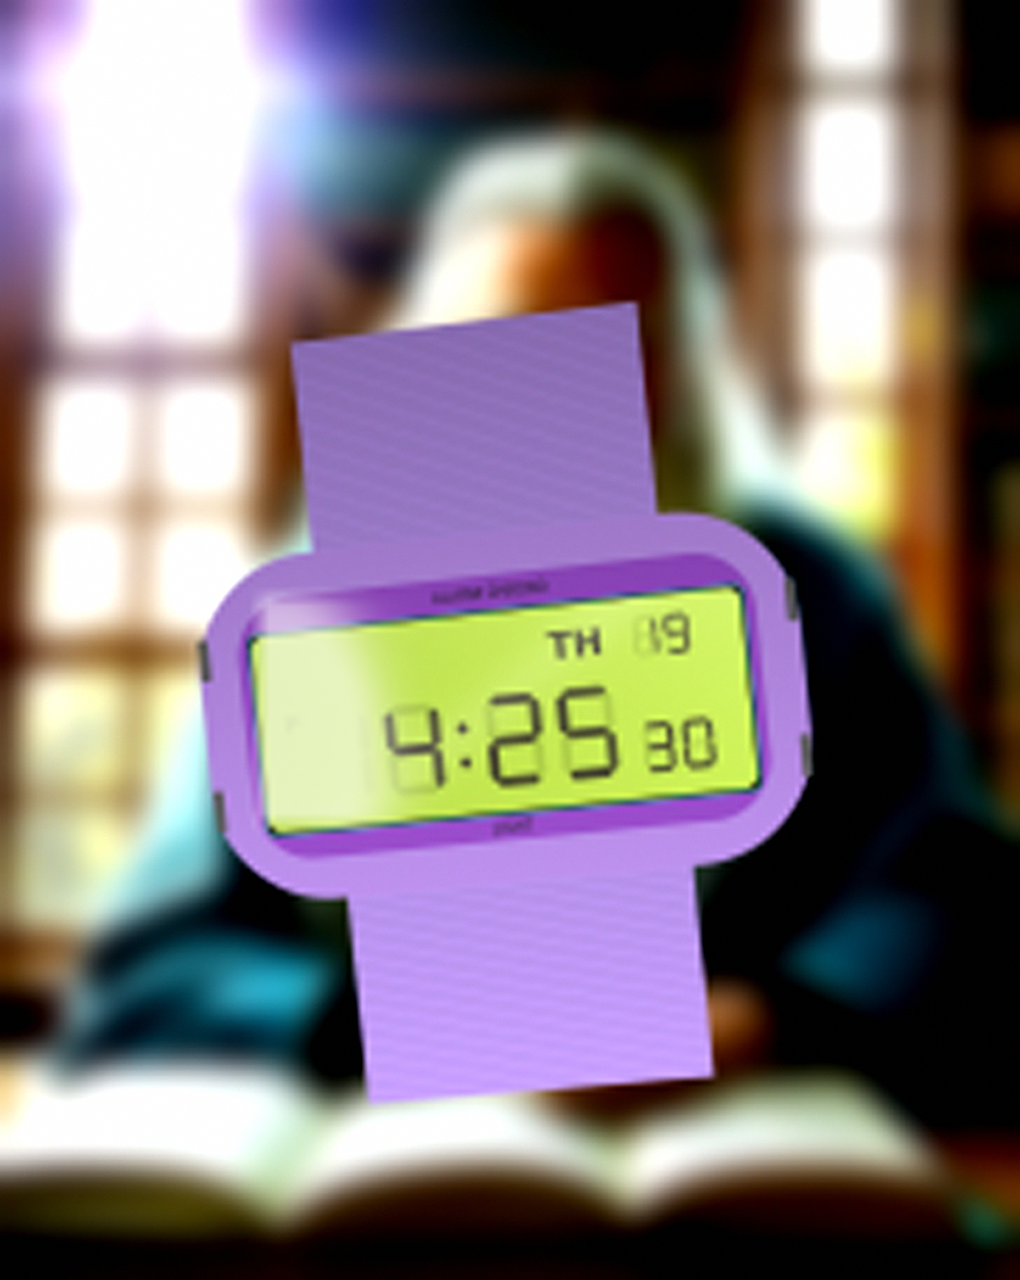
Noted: **4:25:30**
